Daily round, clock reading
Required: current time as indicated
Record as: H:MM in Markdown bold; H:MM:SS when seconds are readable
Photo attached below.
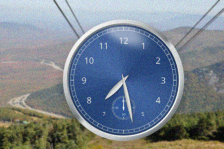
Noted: **7:28**
